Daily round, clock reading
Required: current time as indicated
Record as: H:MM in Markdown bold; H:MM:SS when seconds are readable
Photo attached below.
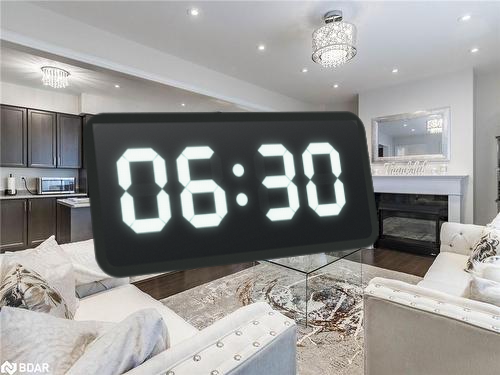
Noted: **6:30**
